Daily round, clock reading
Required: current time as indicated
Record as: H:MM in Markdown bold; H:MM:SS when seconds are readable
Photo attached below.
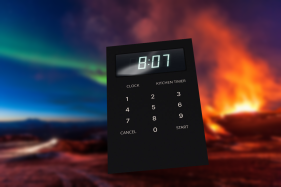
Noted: **8:07**
